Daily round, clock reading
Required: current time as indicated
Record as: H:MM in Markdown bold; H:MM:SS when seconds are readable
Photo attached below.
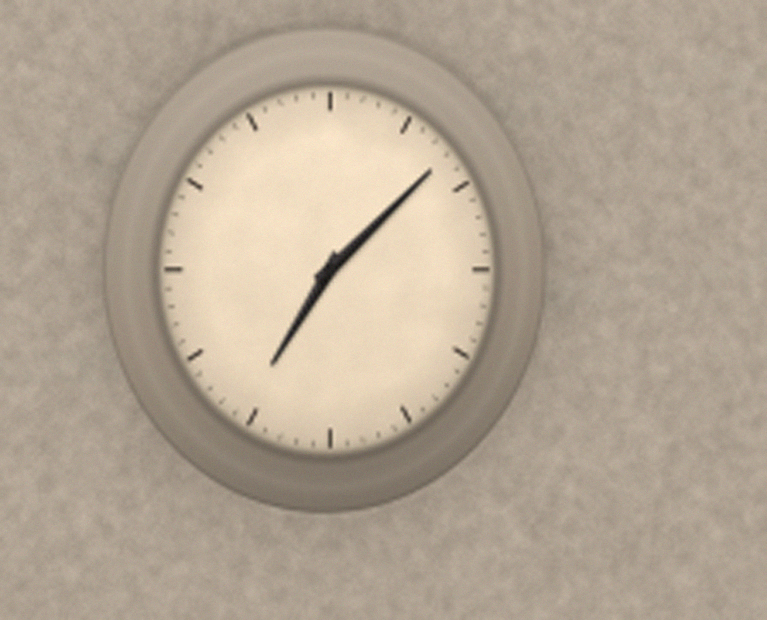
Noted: **7:08**
